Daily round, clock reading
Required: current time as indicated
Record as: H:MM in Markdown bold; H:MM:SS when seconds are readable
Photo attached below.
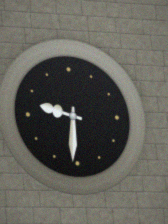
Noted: **9:31**
